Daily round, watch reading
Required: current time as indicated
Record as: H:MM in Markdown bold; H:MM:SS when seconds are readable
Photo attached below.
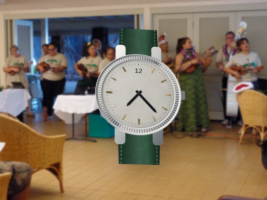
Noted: **7:23**
